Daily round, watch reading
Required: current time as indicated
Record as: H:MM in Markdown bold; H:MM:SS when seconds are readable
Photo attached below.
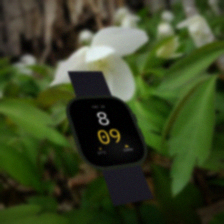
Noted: **8:09**
